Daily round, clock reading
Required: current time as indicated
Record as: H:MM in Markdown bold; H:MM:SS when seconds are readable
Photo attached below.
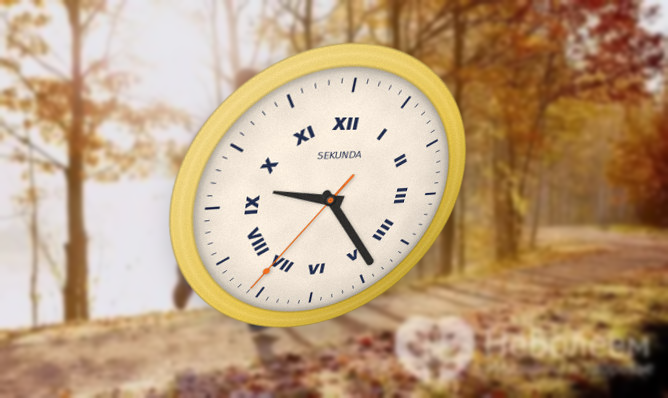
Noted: **9:23:36**
